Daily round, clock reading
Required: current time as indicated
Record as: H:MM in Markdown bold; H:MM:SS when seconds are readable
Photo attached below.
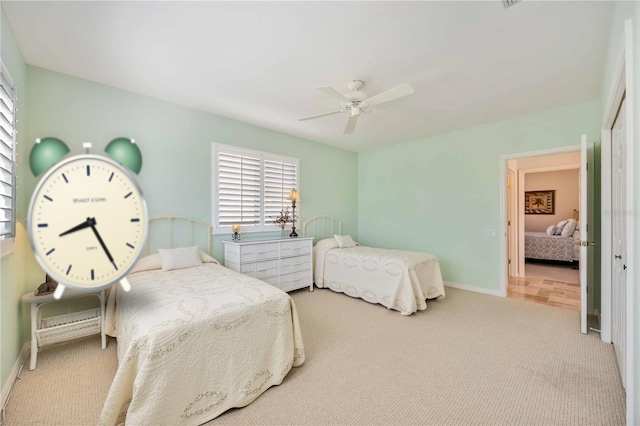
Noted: **8:25**
